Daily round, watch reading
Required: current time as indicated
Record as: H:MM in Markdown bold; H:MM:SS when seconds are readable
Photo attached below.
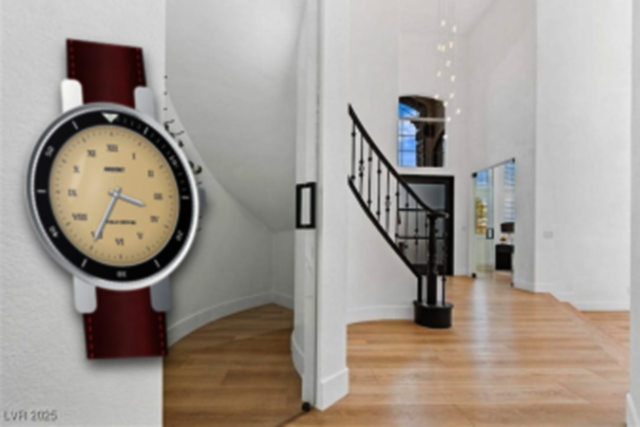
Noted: **3:35**
